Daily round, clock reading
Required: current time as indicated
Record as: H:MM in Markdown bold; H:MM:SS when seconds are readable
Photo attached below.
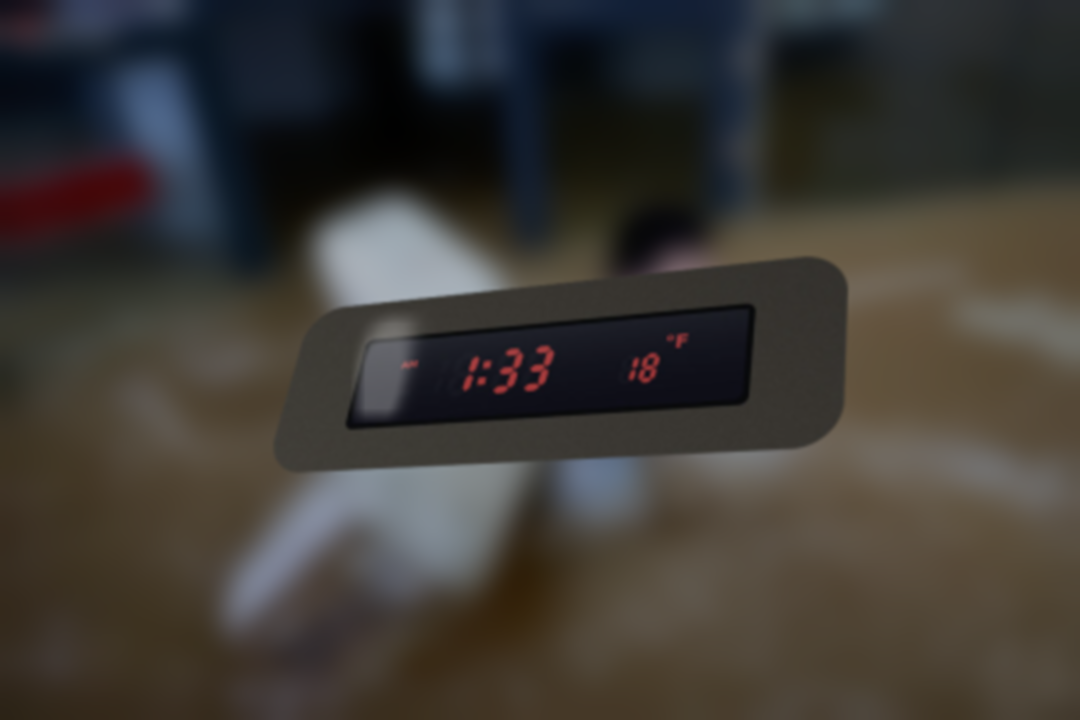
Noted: **1:33**
